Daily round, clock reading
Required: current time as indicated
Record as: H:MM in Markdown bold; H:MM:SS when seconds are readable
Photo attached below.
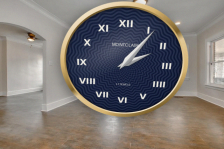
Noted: **2:06**
